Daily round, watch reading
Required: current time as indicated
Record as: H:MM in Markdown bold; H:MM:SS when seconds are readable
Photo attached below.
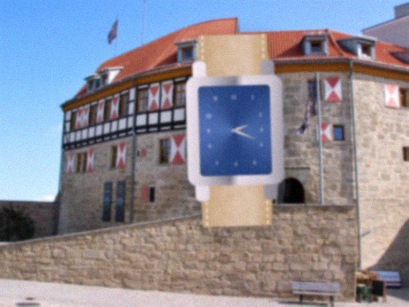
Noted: **2:19**
